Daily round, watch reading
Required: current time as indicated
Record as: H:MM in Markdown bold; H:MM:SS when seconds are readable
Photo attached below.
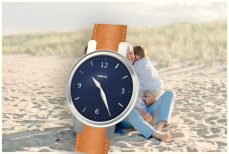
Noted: **10:25**
